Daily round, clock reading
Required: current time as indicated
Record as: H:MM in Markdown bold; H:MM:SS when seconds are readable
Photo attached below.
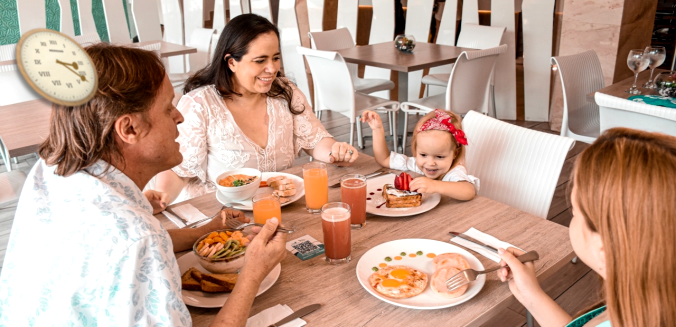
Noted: **3:22**
